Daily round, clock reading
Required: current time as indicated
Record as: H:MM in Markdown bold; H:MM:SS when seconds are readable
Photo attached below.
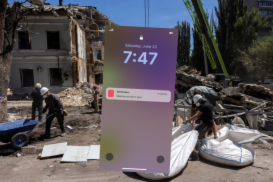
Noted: **7:47**
